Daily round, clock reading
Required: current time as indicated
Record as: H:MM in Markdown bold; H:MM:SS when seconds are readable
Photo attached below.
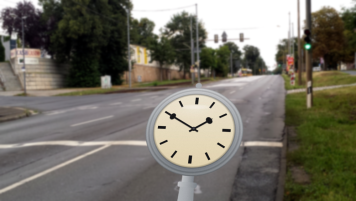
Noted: **1:50**
